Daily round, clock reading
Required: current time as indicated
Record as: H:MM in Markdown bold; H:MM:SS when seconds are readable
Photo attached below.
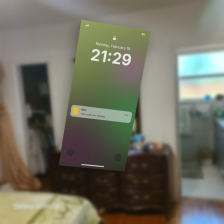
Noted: **21:29**
